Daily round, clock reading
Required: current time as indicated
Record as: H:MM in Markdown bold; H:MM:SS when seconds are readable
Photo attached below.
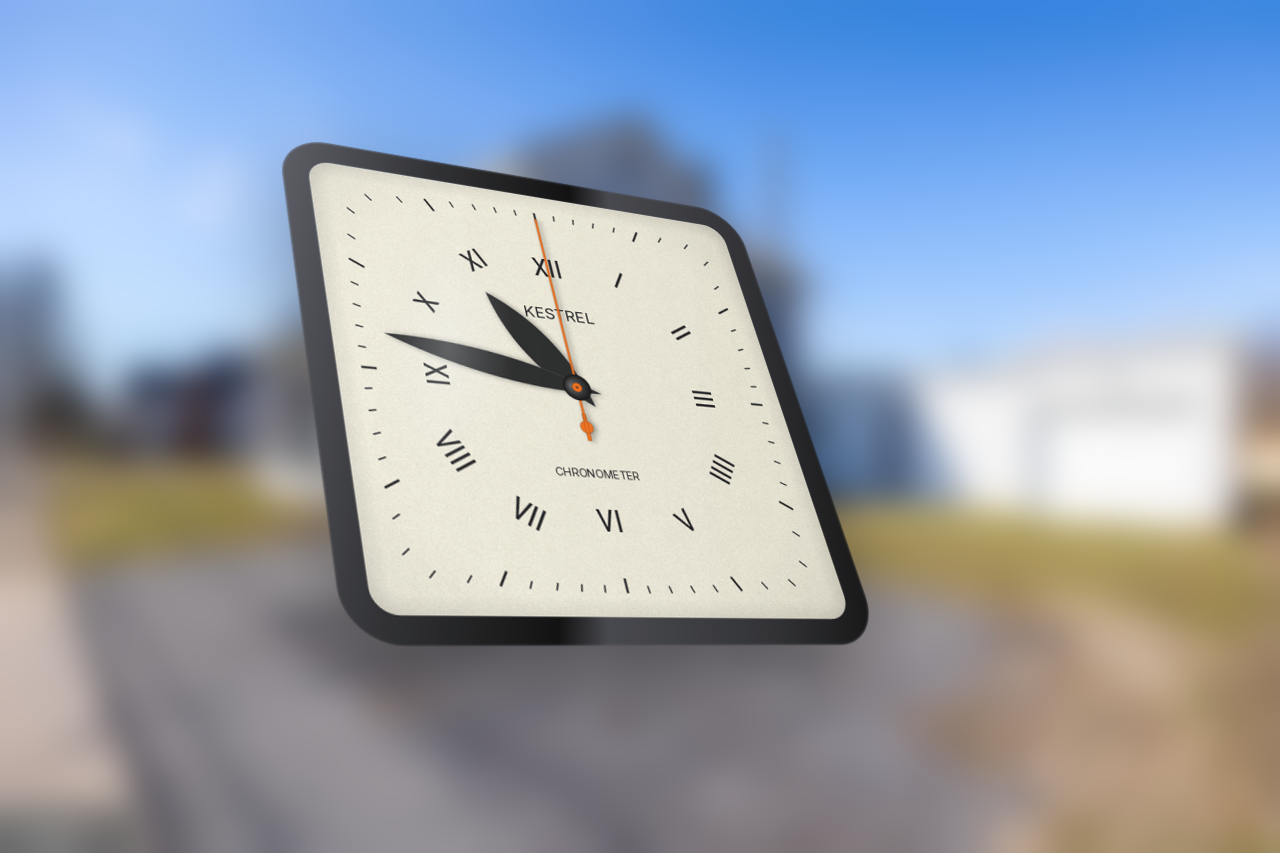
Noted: **10:47:00**
